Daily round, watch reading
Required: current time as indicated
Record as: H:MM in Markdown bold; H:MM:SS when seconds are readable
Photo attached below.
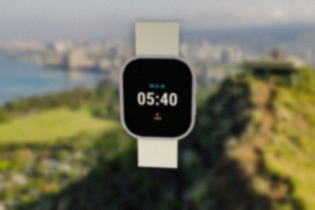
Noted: **5:40**
